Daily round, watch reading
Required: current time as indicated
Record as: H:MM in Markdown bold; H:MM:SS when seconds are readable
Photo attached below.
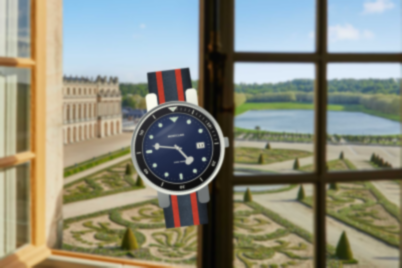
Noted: **4:47**
